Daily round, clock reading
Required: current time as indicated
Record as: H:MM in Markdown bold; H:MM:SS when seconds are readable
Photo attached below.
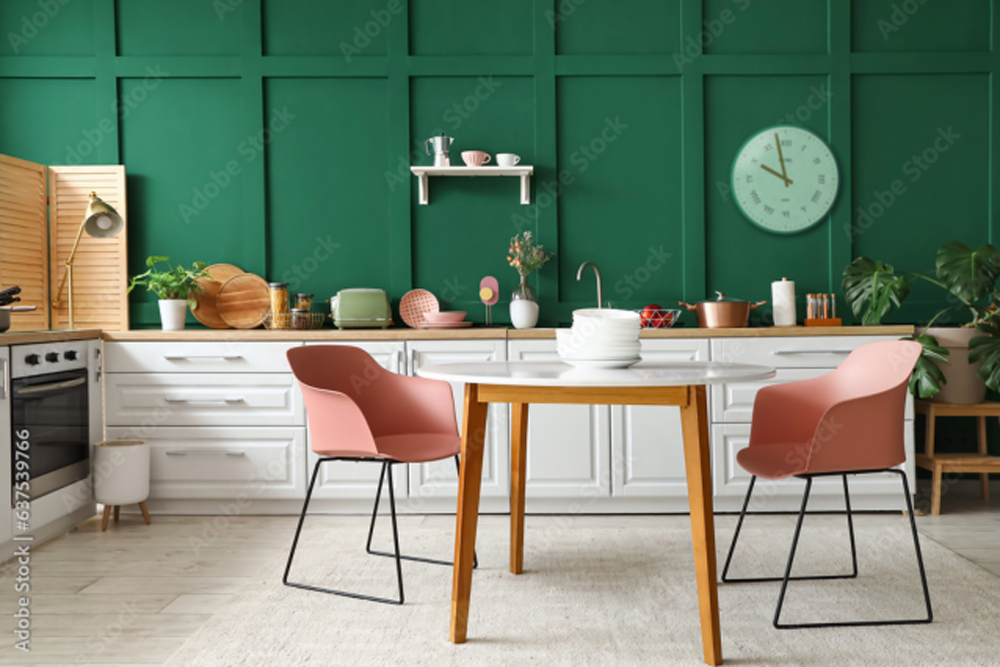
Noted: **9:58**
